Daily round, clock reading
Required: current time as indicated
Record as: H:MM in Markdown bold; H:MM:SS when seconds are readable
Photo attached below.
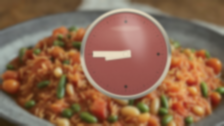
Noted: **8:45**
